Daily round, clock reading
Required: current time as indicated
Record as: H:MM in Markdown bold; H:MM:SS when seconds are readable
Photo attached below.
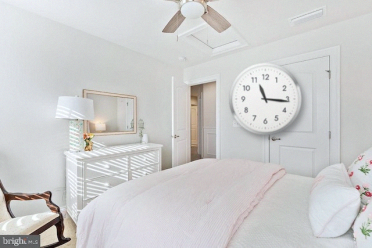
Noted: **11:16**
